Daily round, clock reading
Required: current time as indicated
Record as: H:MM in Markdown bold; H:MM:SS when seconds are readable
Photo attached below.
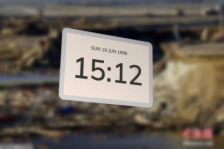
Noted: **15:12**
